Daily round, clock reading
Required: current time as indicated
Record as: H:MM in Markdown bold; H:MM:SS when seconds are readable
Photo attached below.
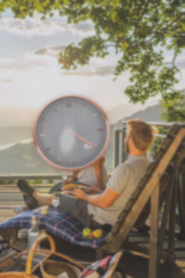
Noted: **4:21**
